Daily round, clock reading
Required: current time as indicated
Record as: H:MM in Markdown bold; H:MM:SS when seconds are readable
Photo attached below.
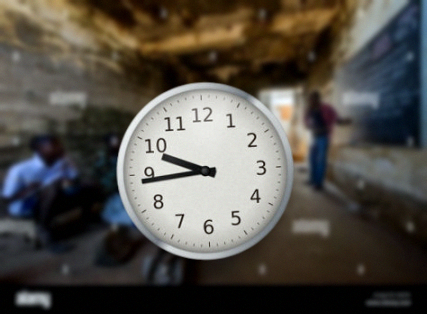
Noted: **9:44**
